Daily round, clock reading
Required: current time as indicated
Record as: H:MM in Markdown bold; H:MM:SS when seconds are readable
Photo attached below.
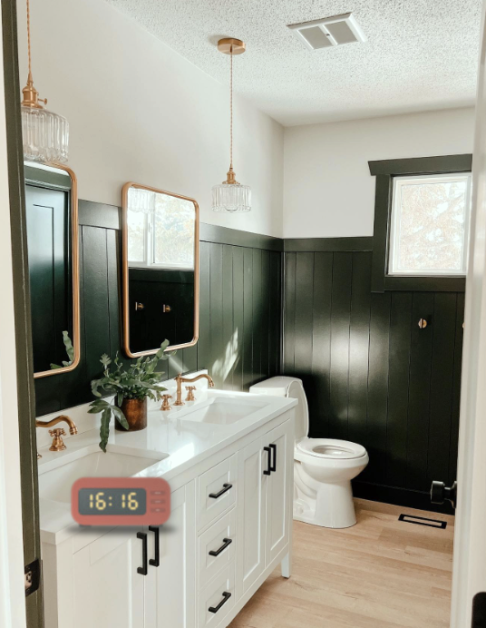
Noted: **16:16**
